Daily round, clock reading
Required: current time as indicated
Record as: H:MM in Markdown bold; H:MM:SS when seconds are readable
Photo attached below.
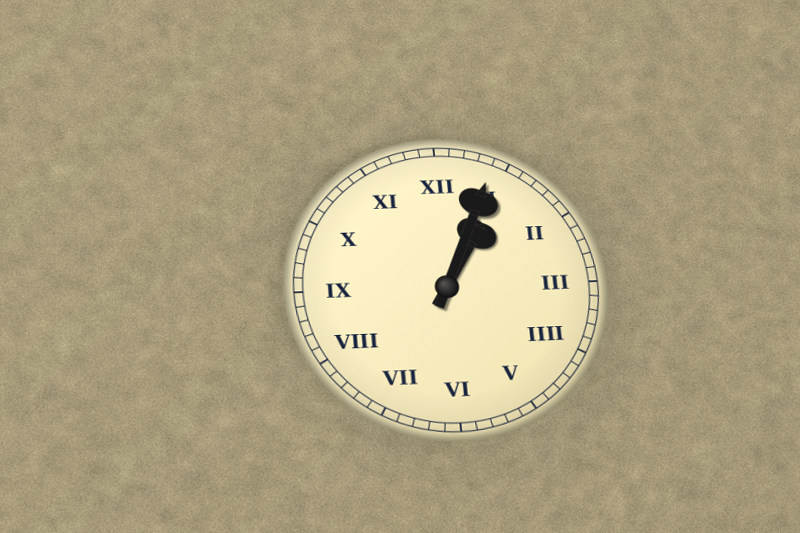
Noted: **1:04**
